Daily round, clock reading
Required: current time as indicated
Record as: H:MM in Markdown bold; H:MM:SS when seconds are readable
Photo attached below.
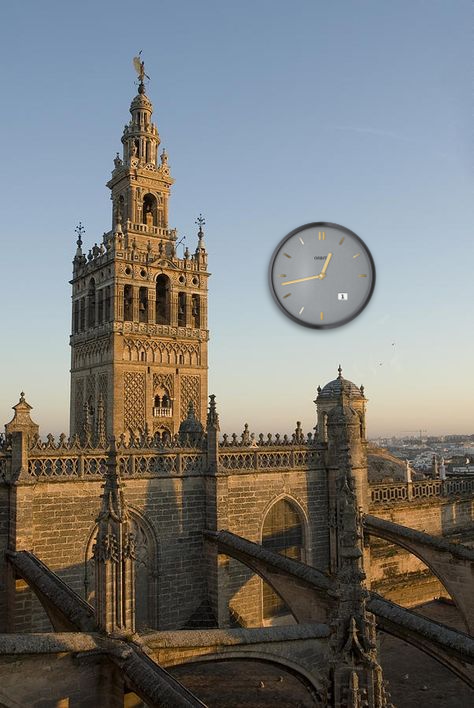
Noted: **12:43**
